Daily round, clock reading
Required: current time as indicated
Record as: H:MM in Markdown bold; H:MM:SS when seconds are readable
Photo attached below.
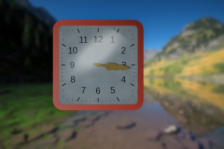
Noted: **3:16**
